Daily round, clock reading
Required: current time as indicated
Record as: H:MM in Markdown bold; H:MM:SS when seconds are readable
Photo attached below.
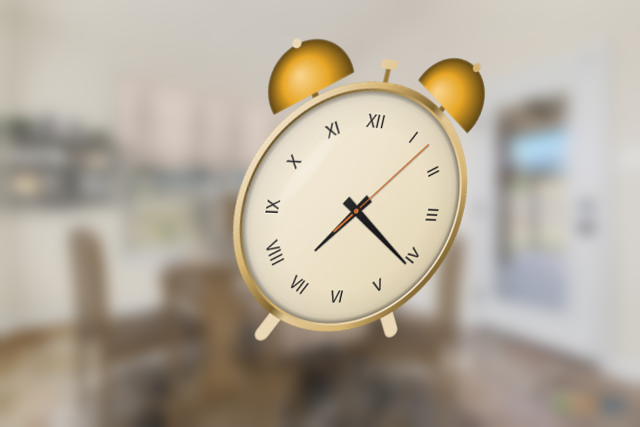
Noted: **7:21:07**
